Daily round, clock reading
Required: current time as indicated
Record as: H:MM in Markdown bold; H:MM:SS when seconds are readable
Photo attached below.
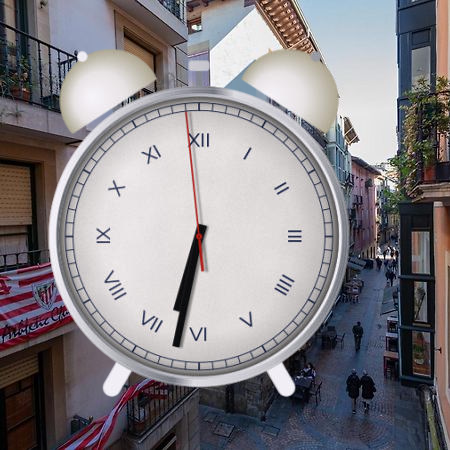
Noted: **6:31:59**
